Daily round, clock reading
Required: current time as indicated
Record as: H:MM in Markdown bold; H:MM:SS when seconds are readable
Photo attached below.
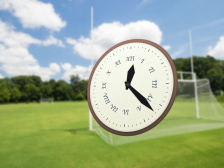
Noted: **12:22**
